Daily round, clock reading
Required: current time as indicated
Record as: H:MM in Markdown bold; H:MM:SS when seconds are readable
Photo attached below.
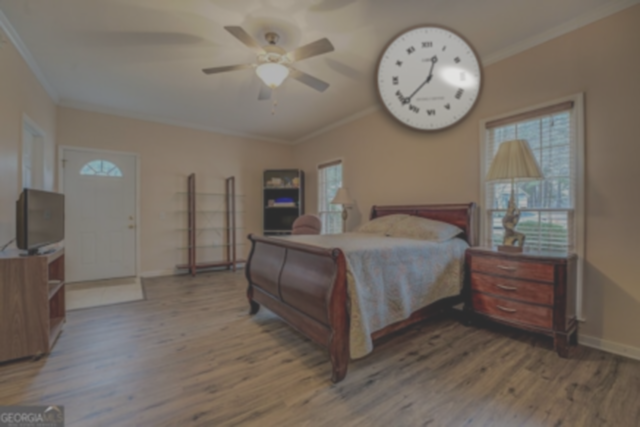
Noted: **12:38**
